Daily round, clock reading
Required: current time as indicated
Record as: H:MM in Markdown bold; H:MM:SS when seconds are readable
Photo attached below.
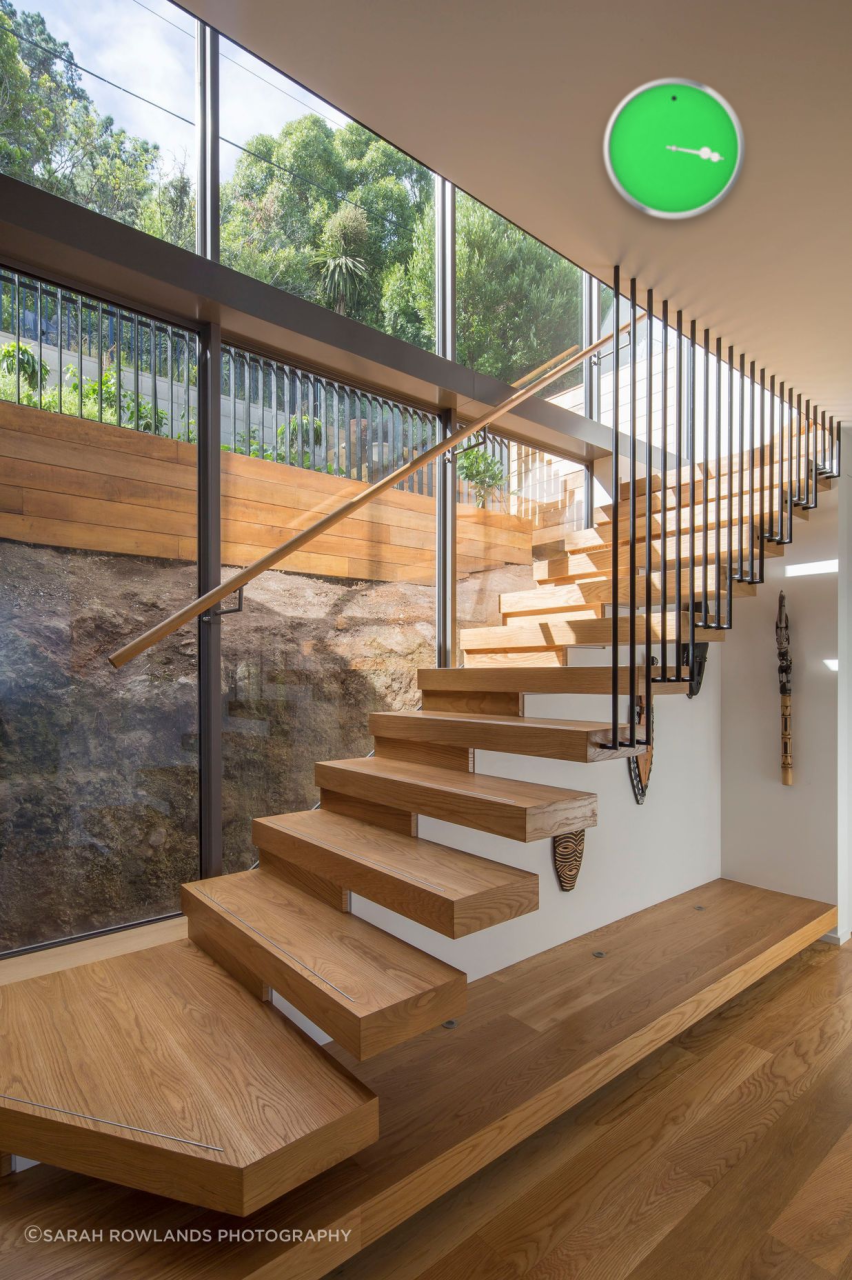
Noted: **3:17**
